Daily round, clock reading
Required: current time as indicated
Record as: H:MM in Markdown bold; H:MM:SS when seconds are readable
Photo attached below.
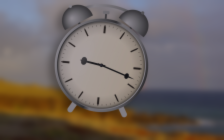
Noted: **9:18**
